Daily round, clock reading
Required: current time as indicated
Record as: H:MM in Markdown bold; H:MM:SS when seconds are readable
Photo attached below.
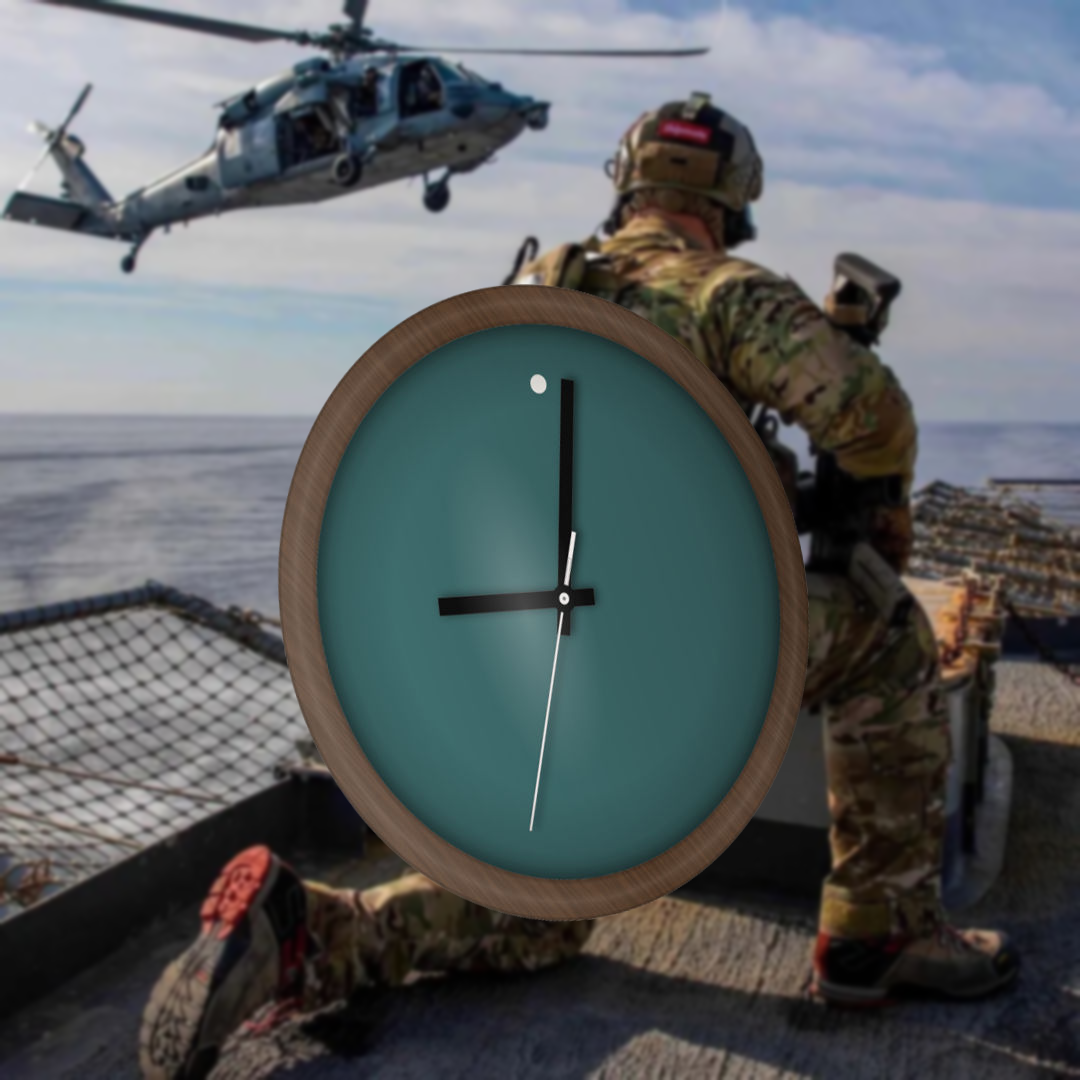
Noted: **9:01:33**
